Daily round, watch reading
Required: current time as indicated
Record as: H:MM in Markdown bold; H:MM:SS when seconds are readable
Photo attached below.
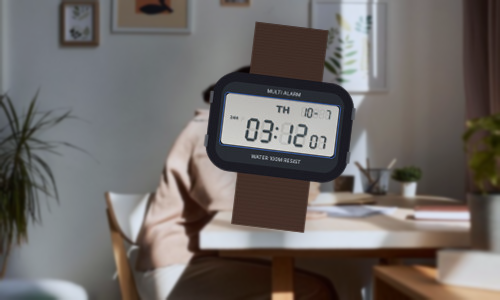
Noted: **3:12:07**
